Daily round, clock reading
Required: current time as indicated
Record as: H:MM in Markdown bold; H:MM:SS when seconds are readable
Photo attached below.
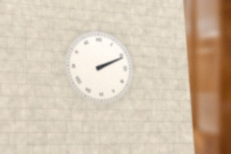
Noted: **2:11**
